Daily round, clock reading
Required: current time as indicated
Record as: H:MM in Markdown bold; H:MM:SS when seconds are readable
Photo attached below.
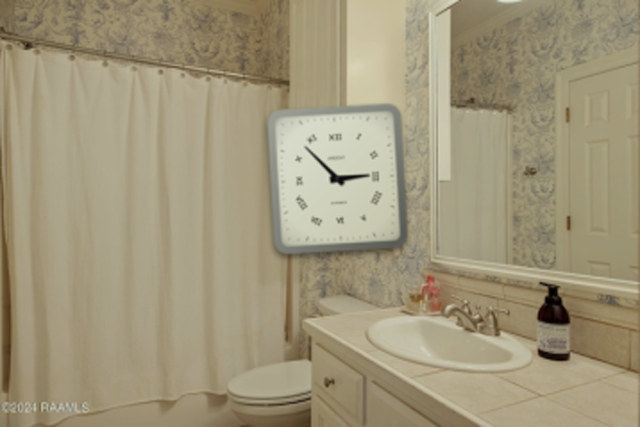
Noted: **2:53**
